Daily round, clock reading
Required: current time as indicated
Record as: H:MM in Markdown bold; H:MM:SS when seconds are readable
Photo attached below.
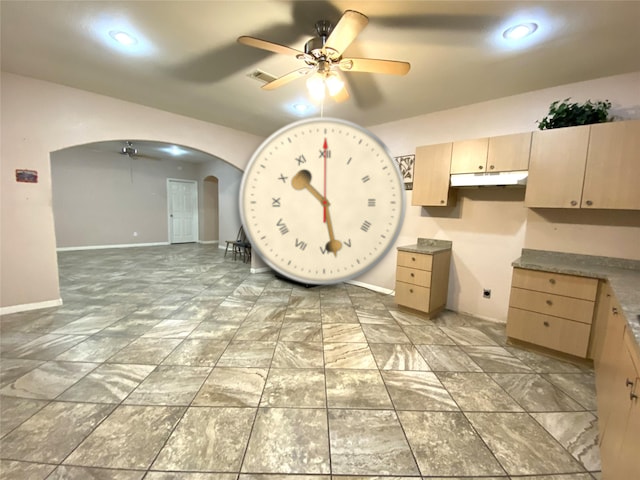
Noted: **10:28:00**
